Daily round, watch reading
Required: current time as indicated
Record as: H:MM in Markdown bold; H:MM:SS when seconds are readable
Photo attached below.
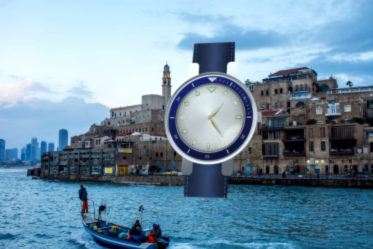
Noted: **1:24**
